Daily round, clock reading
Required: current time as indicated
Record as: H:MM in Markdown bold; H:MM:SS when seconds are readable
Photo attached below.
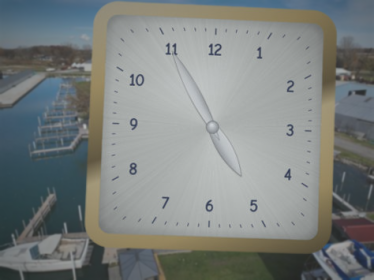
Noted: **4:55**
